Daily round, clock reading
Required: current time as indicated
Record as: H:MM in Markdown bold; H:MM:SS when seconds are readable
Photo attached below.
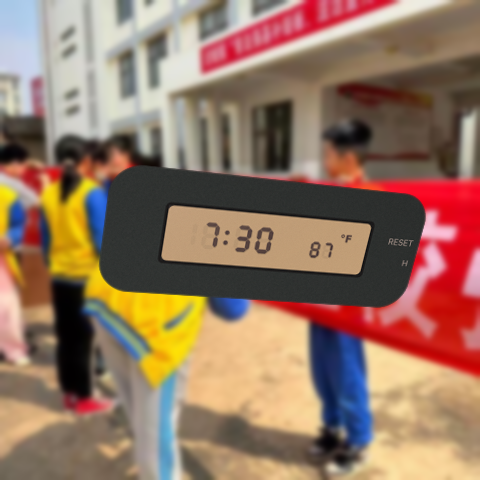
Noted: **7:30**
